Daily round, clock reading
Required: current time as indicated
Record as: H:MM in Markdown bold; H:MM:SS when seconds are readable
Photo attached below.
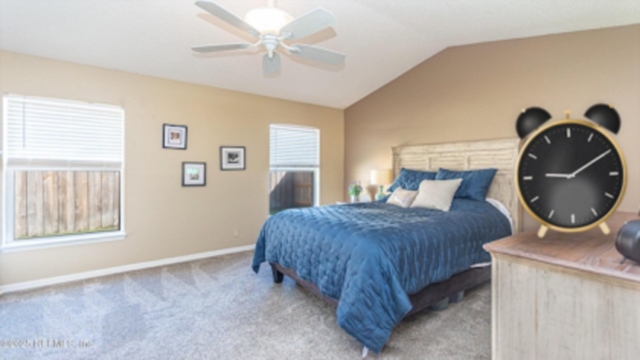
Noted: **9:10**
